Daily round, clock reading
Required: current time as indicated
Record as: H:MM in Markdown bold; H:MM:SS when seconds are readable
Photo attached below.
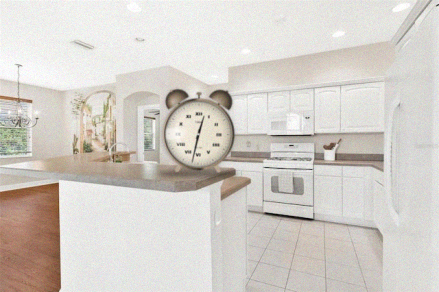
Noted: **12:32**
